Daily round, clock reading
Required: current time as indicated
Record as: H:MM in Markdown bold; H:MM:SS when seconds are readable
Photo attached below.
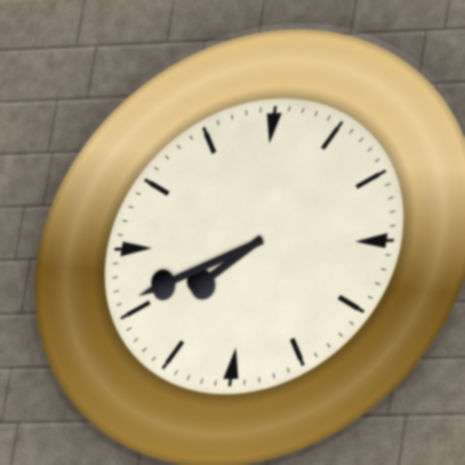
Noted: **7:41**
